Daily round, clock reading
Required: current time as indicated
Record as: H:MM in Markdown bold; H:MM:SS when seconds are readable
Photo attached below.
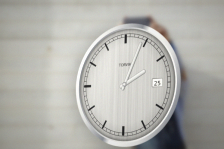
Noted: **2:04**
